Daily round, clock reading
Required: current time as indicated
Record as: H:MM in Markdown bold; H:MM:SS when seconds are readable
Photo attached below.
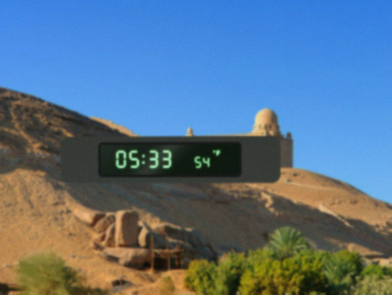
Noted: **5:33**
